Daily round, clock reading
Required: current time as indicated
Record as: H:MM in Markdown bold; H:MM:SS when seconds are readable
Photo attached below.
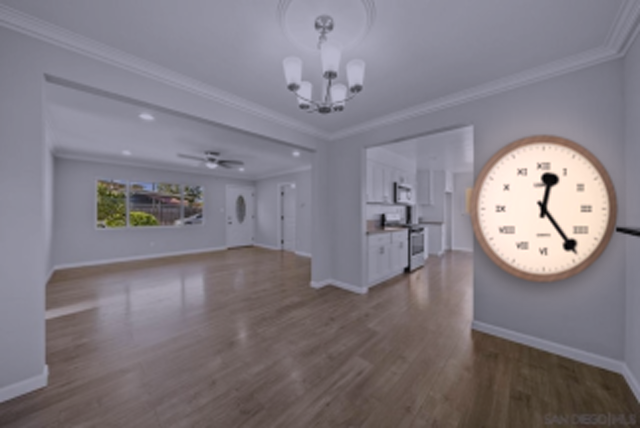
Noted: **12:24**
